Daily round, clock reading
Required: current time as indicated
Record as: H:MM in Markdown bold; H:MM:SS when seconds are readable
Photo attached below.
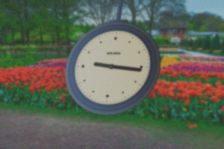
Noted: **9:16**
